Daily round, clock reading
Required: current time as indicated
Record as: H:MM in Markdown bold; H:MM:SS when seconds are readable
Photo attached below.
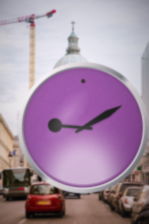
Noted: **9:10**
